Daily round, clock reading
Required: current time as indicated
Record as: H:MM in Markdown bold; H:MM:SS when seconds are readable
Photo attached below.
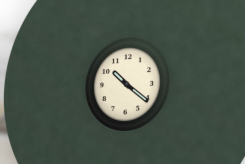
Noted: **10:21**
